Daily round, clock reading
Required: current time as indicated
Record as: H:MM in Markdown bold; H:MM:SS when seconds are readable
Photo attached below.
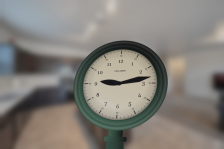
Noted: **9:13**
